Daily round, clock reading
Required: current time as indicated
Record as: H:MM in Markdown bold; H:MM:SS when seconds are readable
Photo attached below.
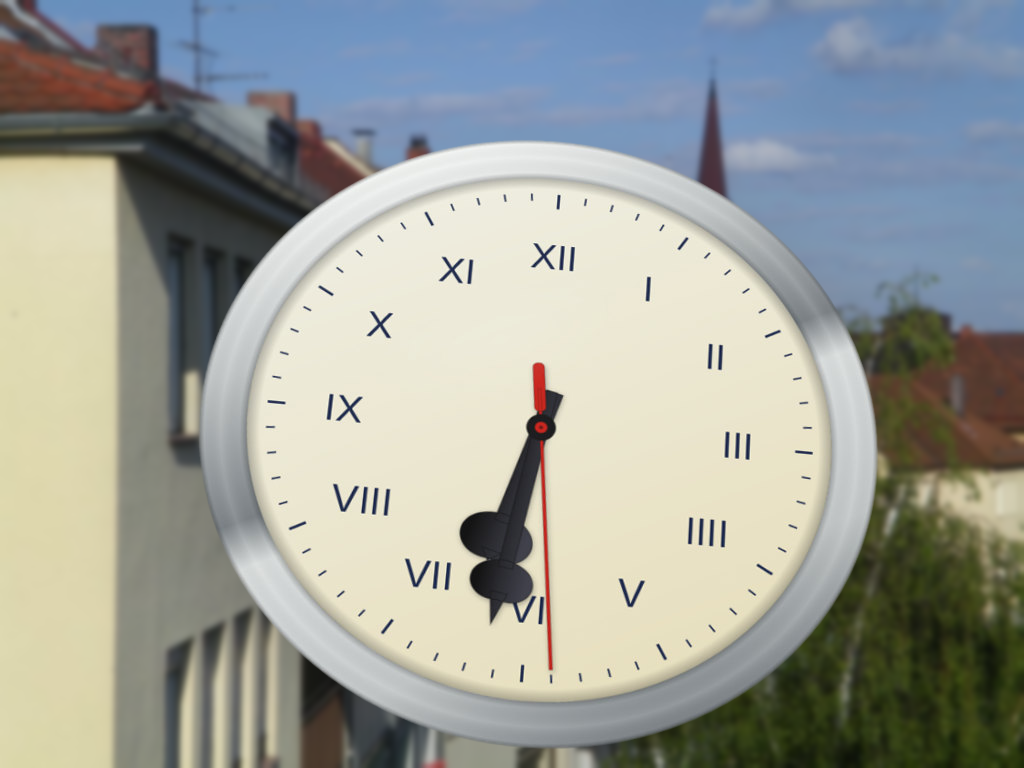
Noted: **6:31:29**
